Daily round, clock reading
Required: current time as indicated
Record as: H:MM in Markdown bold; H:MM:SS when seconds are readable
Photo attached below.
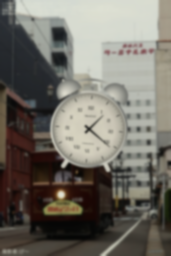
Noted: **1:21**
